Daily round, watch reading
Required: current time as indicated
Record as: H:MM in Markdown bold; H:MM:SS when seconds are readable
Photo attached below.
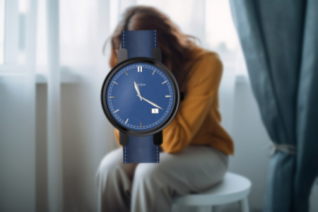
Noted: **11:20**
